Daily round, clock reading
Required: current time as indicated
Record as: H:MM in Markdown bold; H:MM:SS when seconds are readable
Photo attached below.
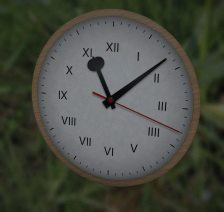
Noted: **11:08:18**
